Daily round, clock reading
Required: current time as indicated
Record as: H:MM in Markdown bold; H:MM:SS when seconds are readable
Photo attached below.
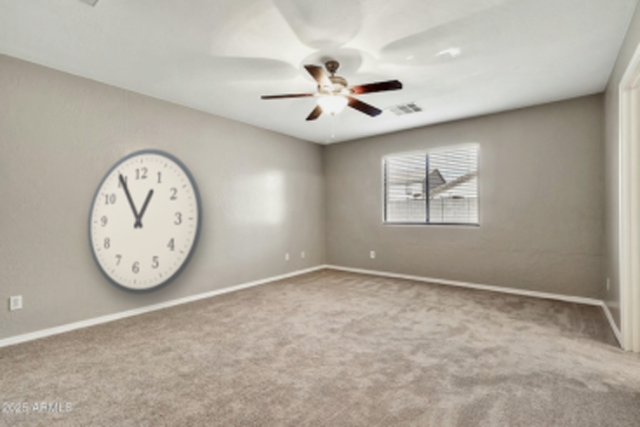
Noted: **12:55**
